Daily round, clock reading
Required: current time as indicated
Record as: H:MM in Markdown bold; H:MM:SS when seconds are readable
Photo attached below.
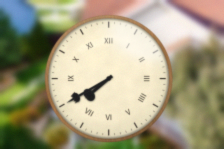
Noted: **7:40**
